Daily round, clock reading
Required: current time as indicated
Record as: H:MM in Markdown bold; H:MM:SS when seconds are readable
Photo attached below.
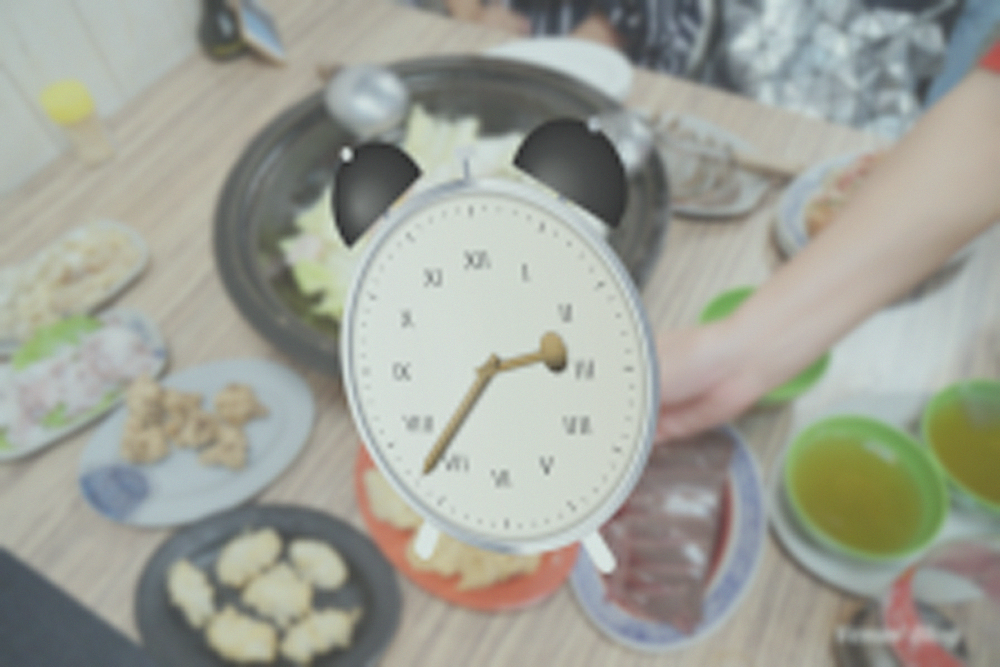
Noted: **2:37**
